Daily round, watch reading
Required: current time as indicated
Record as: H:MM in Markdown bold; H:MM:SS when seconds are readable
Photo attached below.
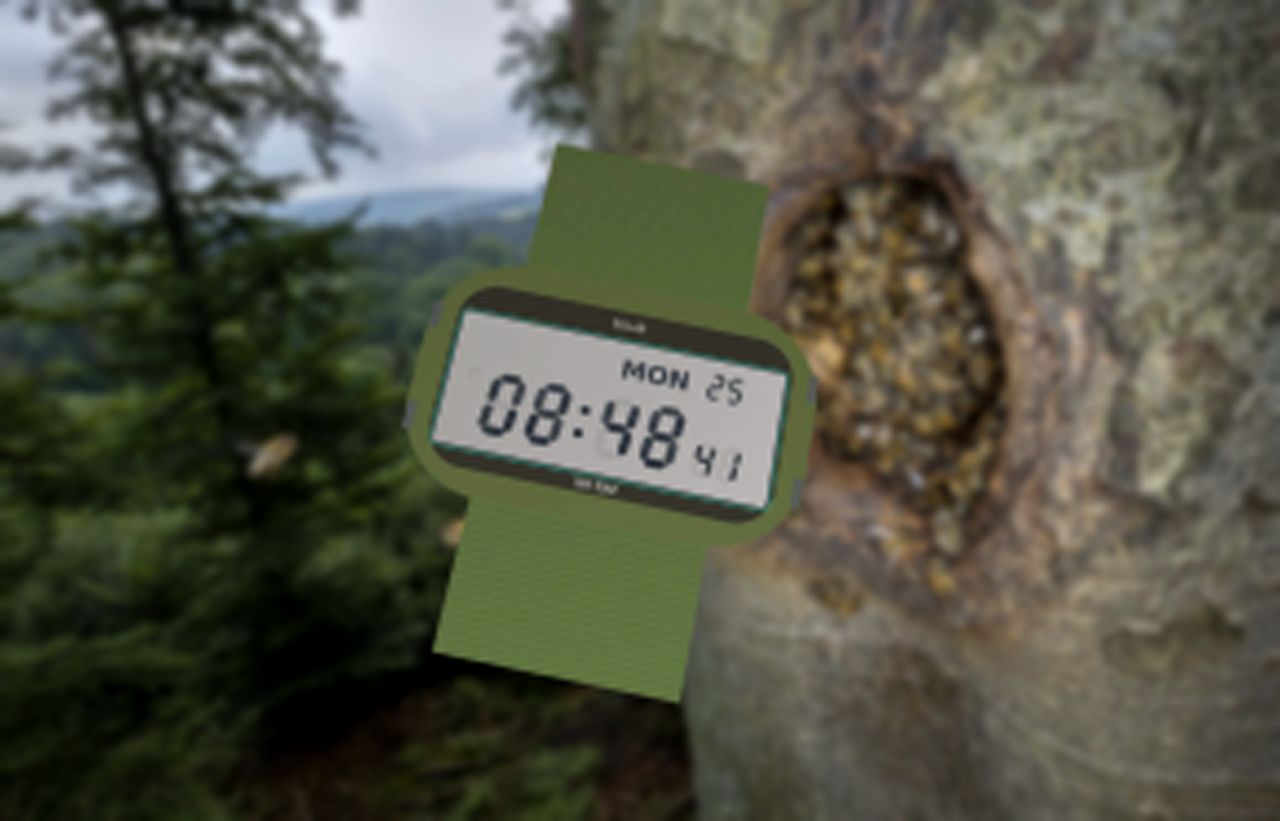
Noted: **8:48:41**
